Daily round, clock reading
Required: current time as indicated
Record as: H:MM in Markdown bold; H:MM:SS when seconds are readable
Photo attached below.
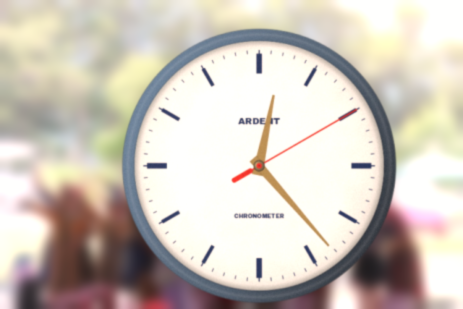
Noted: **12:23:10**
